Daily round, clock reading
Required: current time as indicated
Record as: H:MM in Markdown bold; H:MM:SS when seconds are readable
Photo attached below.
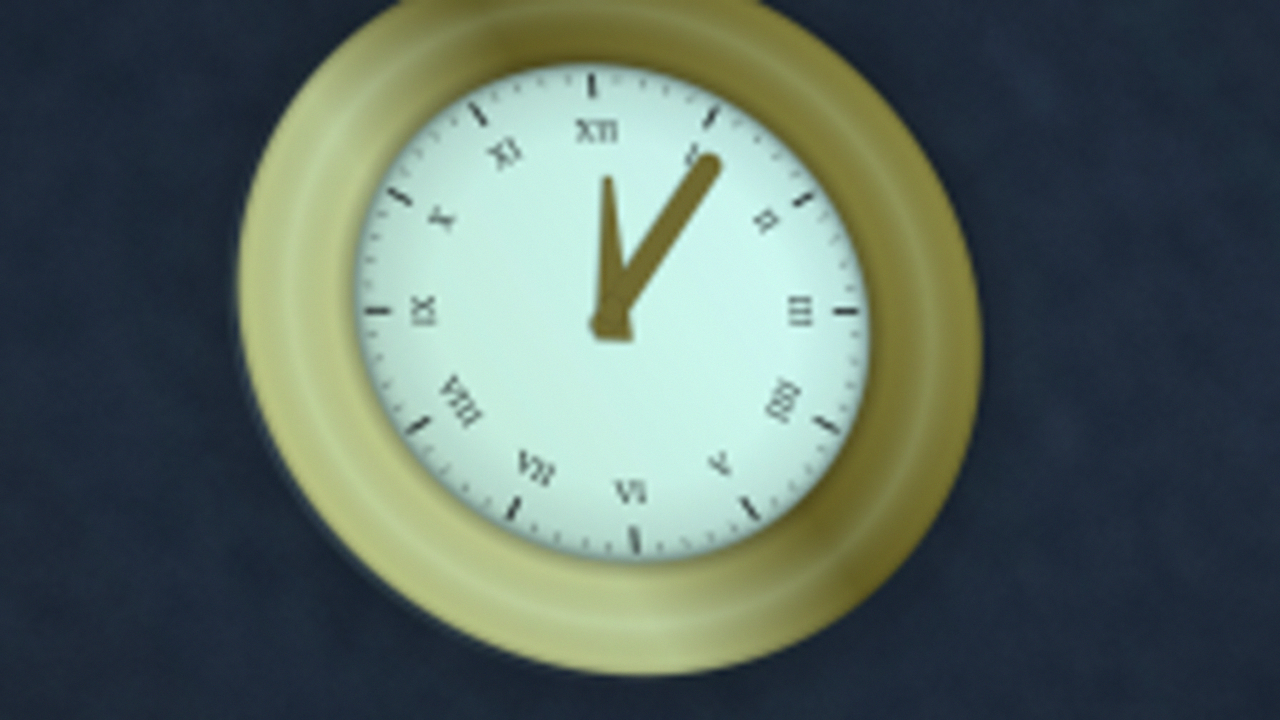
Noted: **12:06**
